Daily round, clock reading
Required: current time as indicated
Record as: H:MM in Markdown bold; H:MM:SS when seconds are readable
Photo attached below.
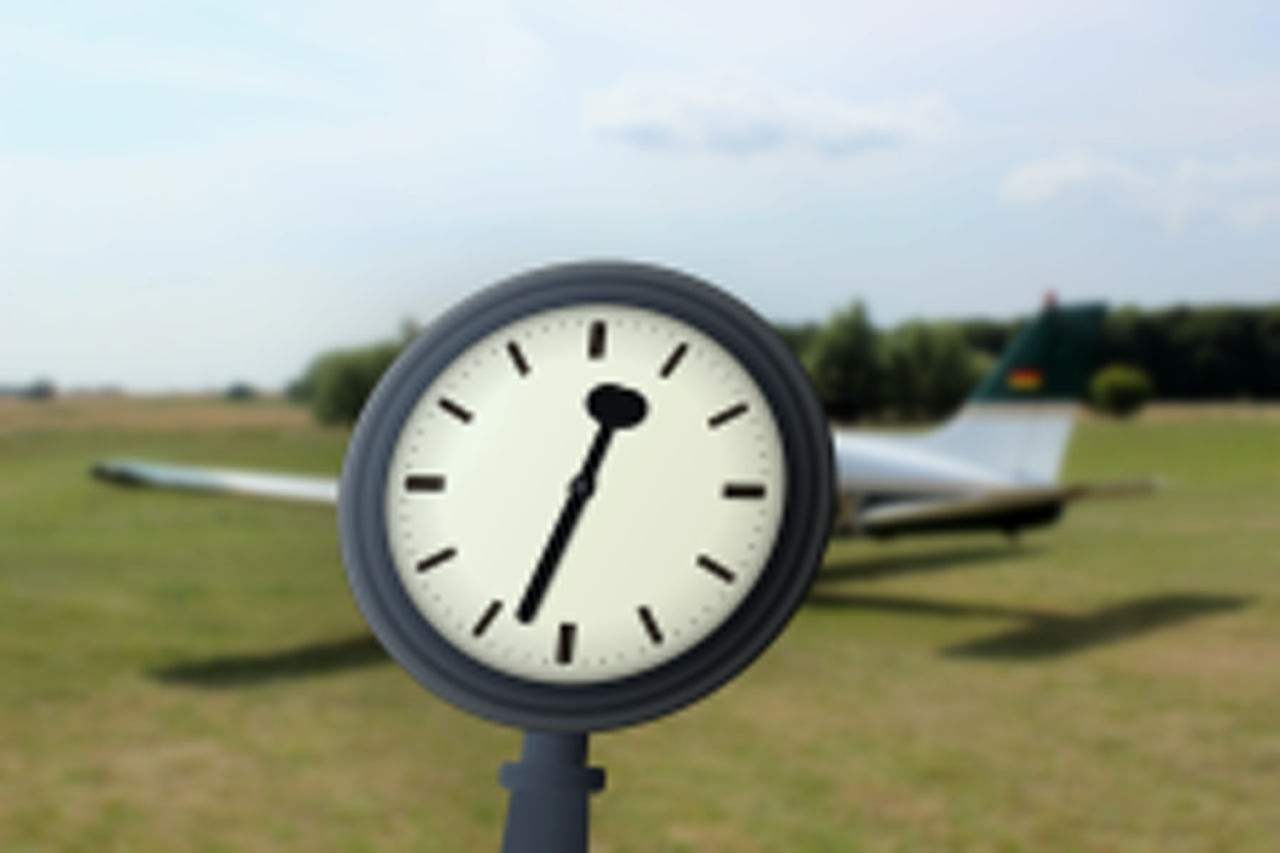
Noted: **12:33**
